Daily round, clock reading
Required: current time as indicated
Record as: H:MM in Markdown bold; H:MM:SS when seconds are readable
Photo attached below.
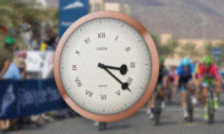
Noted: **3:22**
